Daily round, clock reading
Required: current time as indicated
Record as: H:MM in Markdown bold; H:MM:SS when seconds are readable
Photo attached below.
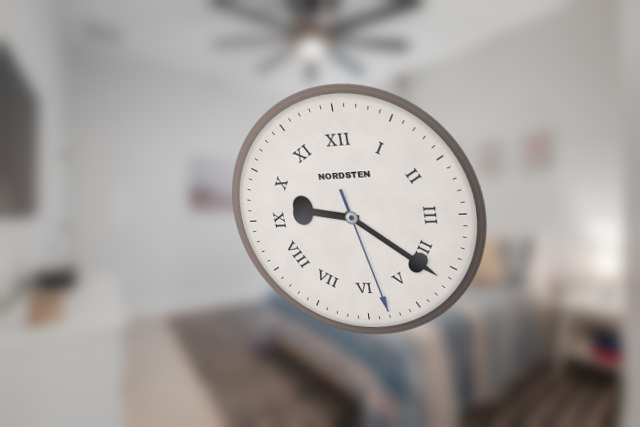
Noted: **9:21:28**
